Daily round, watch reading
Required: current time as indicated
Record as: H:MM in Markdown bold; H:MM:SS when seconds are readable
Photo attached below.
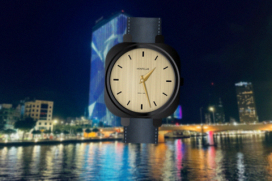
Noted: **1:27**
